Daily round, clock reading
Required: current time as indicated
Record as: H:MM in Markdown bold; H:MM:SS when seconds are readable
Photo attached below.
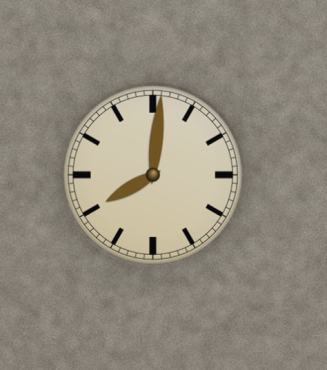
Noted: **8:01**
